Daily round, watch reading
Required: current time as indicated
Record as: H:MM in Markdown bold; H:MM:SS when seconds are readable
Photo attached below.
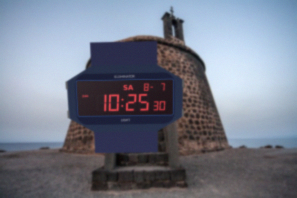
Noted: **10:25**
